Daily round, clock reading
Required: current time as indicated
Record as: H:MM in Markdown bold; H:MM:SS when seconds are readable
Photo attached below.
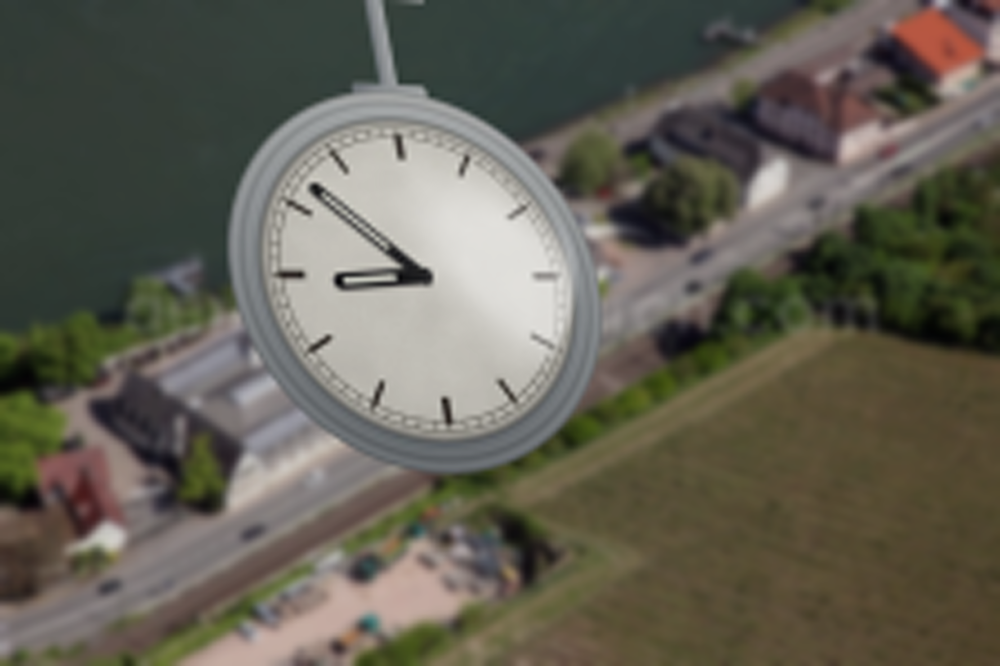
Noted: **8:52**
